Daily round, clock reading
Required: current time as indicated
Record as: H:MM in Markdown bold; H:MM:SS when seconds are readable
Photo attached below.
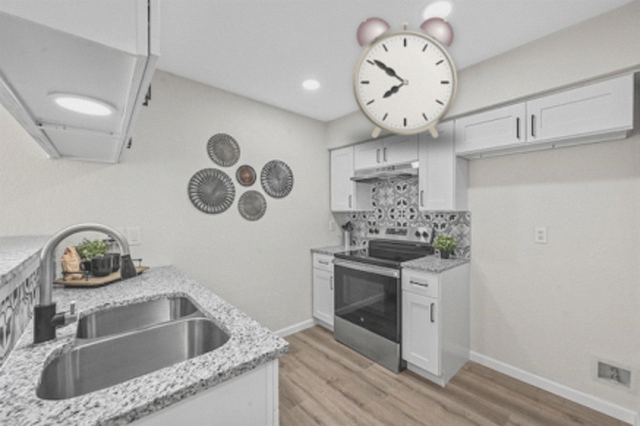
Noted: **7:51**
